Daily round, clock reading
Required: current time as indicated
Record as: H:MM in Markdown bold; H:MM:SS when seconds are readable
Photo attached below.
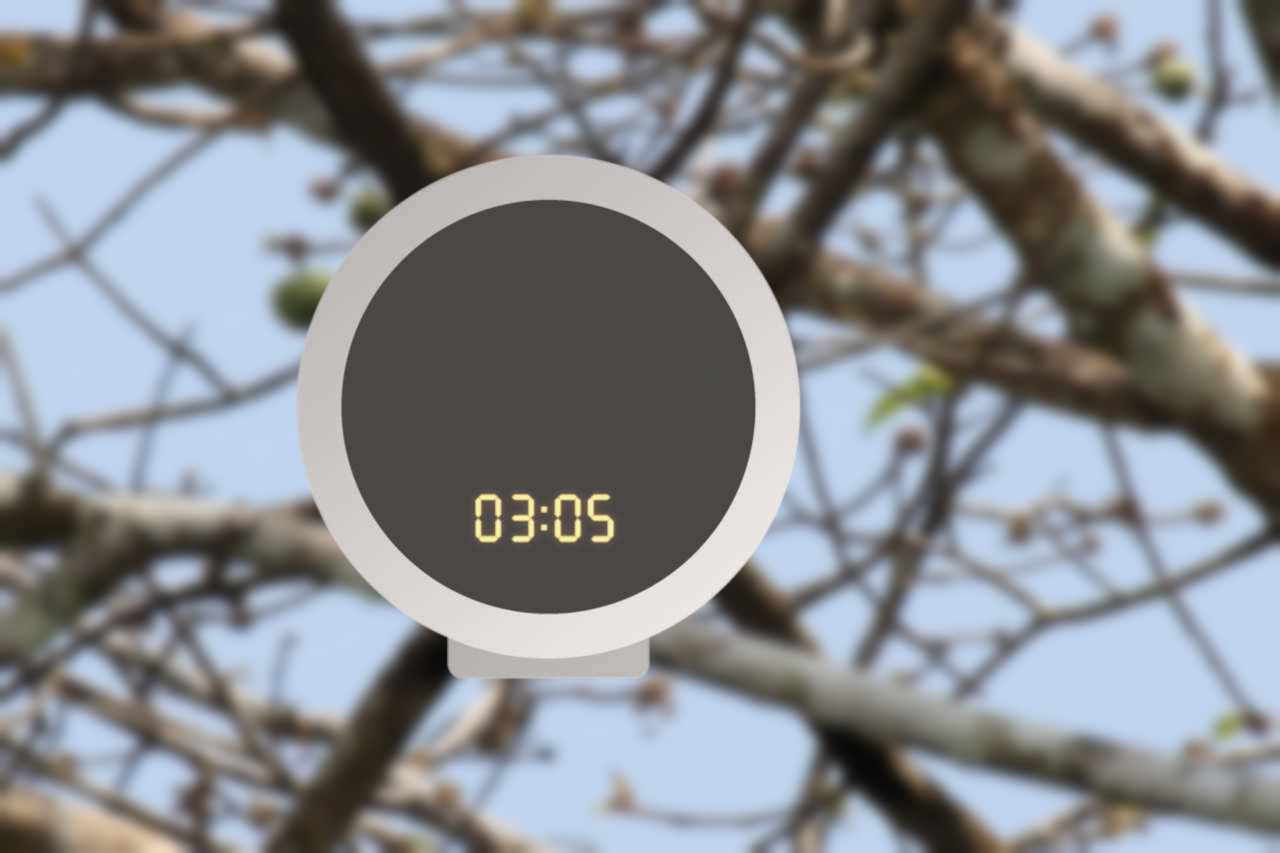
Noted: **3:05**
